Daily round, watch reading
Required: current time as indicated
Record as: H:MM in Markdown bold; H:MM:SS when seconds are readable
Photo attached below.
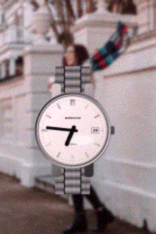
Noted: **6:46**
